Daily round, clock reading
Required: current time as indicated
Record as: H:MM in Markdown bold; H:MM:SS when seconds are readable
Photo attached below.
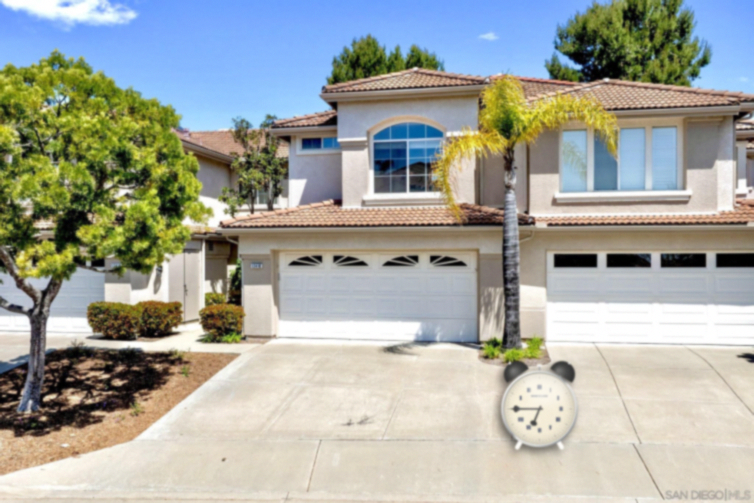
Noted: **6:45**
